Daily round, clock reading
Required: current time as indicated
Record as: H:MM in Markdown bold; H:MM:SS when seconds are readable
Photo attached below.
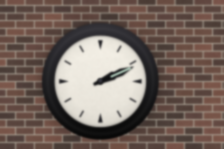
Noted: **2:11**
